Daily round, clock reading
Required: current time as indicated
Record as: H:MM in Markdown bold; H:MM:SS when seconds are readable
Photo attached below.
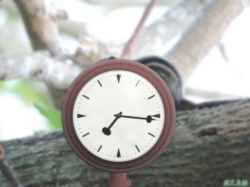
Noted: **7:16**
